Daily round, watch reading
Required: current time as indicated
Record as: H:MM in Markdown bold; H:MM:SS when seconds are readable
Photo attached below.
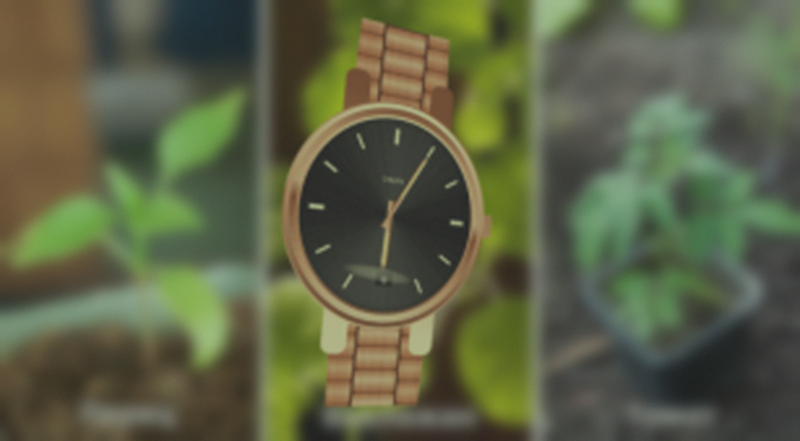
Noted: **6:05**
